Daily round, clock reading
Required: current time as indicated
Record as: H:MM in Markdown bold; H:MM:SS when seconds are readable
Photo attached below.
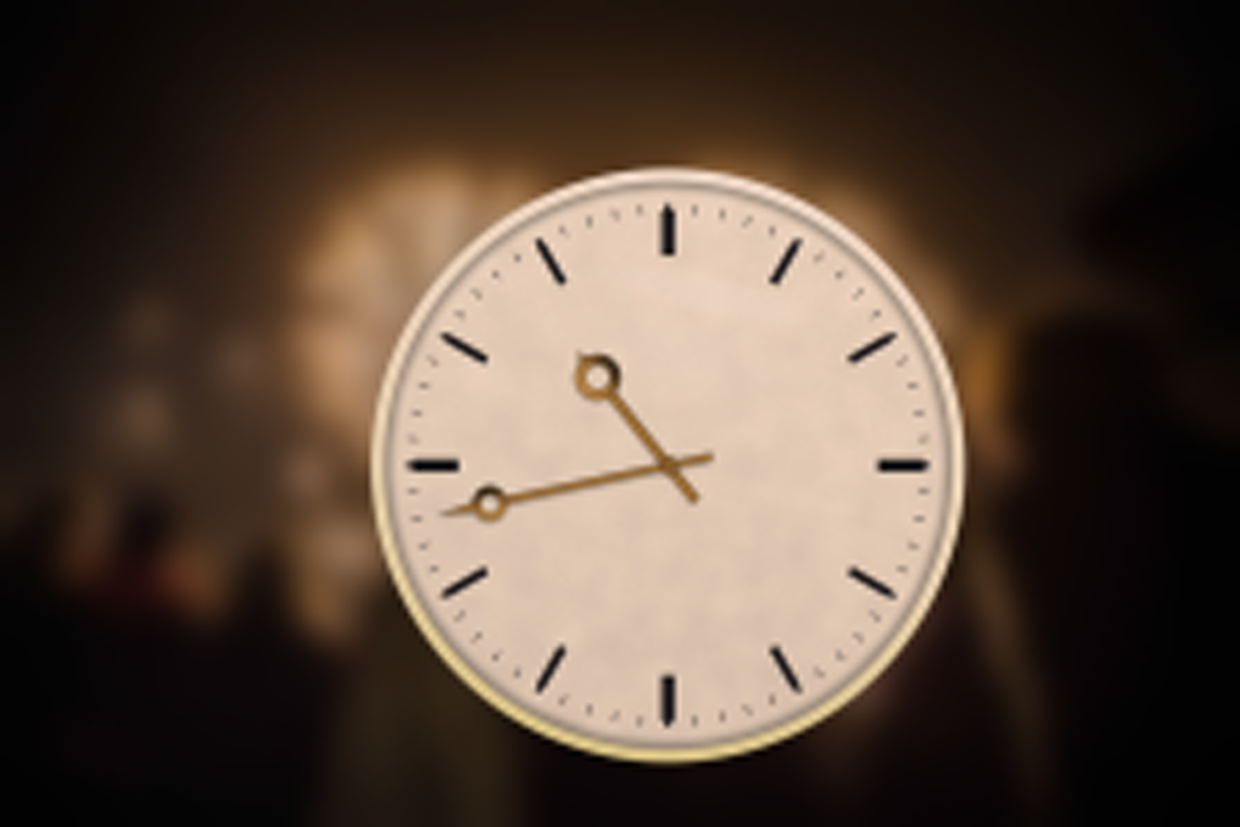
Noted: **10:43**
